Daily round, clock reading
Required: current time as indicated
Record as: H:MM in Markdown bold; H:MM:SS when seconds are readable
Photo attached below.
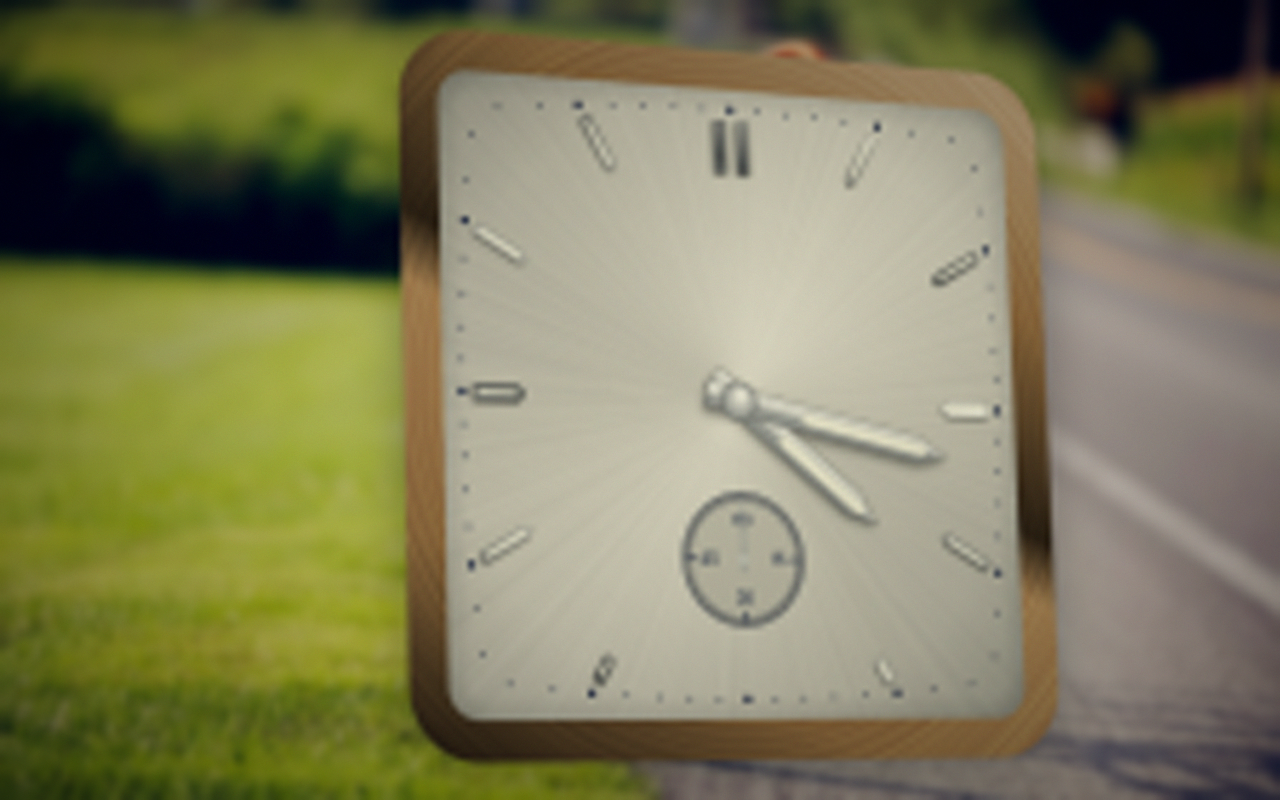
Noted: **4:17**
